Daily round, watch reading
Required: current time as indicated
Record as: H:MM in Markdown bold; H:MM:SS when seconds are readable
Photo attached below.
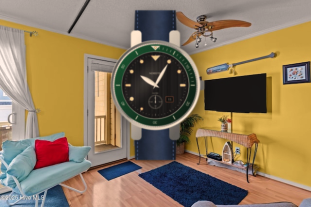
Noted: **10:05**
